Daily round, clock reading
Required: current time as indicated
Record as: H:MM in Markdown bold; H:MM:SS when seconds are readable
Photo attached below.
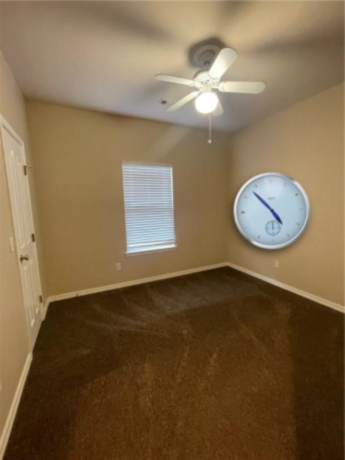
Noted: **4:53**
